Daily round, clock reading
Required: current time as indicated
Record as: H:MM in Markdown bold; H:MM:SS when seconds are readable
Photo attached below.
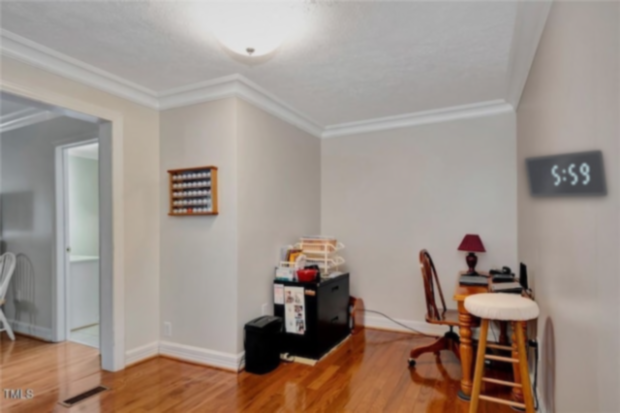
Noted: **5:59**
